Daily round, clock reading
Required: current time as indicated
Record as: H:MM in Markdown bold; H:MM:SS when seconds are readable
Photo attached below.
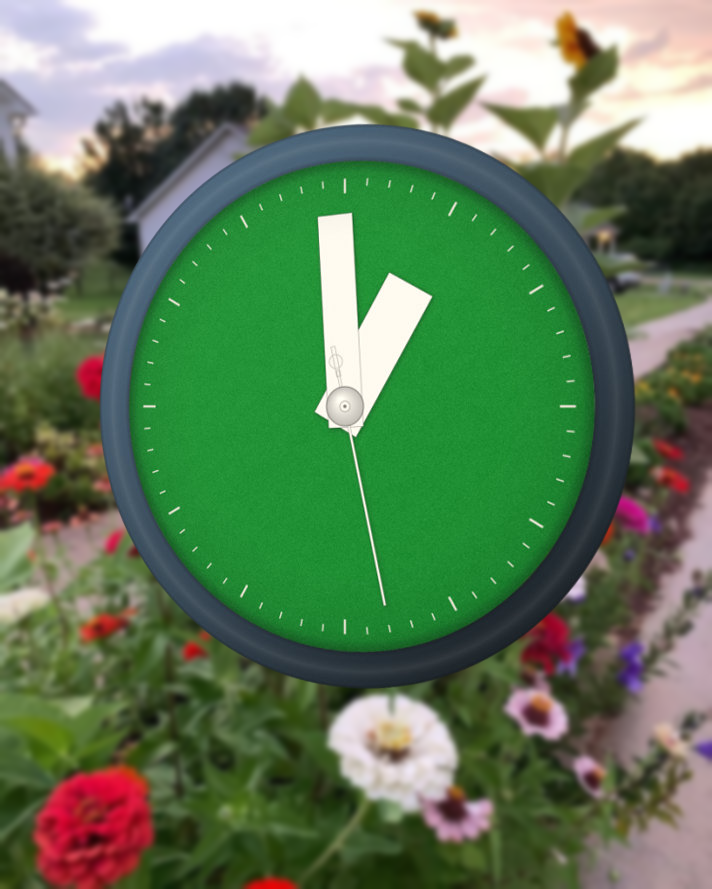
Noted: **12:59:28**
